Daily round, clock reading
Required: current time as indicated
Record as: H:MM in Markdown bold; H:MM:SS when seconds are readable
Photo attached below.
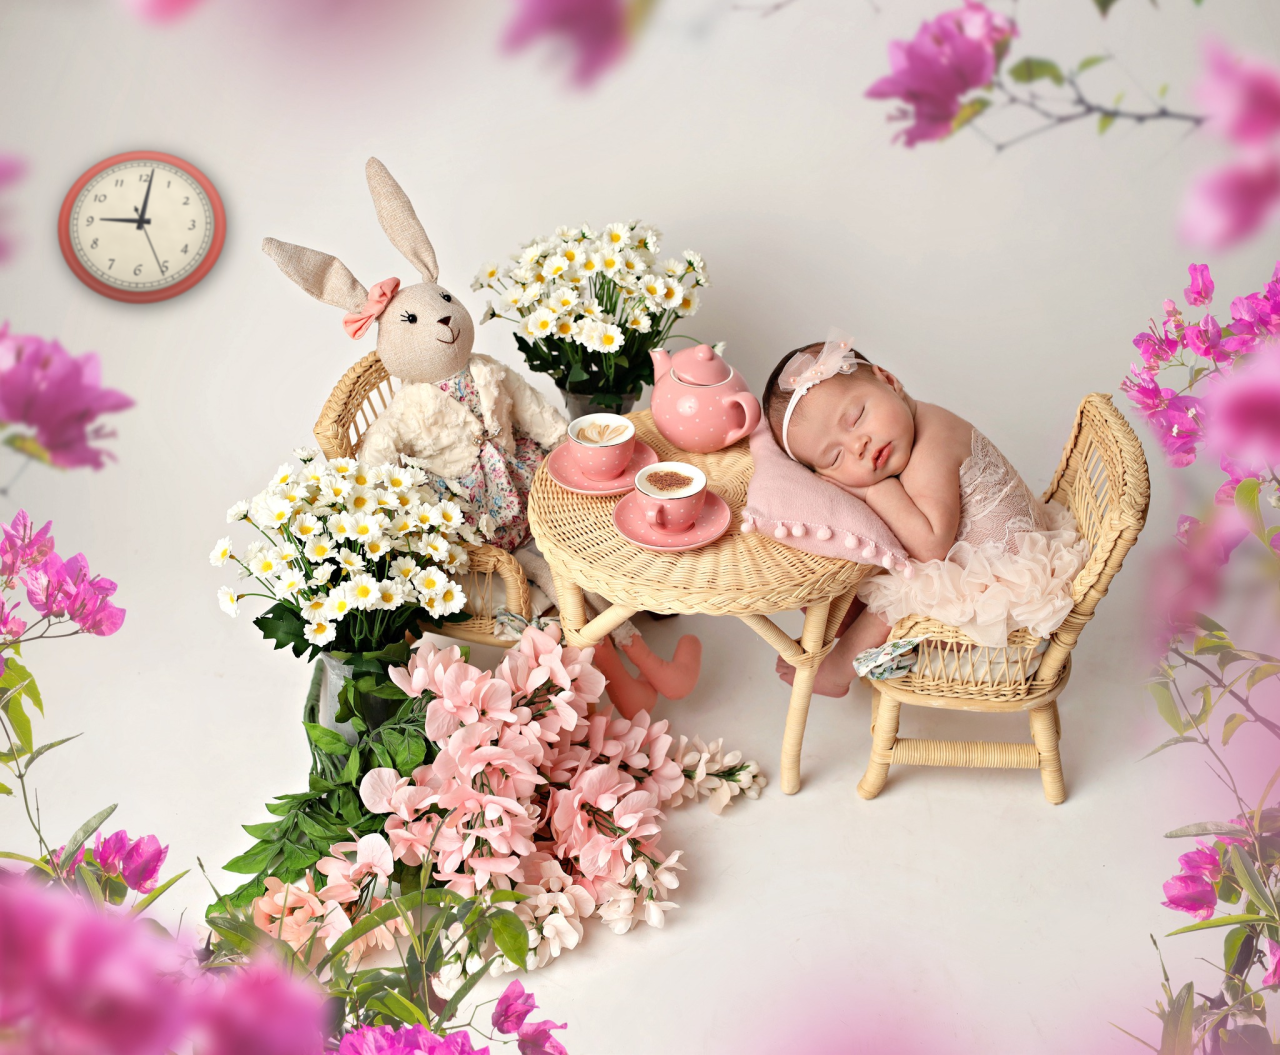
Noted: **9:01:26**
